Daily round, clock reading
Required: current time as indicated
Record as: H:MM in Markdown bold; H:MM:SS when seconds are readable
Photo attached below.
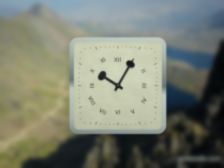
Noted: **10:05**
